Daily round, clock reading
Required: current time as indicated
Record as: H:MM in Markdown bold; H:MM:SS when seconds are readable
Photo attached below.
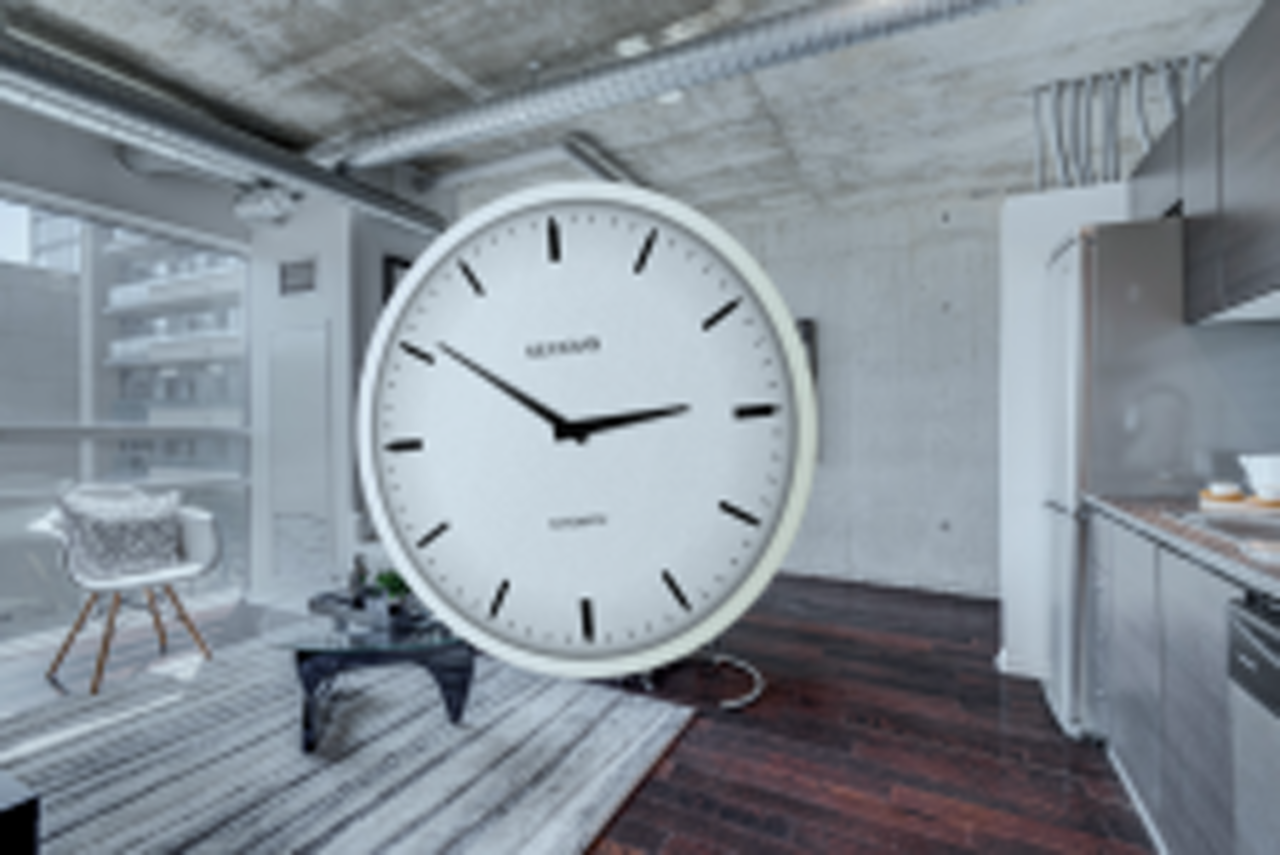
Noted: **2:51**
